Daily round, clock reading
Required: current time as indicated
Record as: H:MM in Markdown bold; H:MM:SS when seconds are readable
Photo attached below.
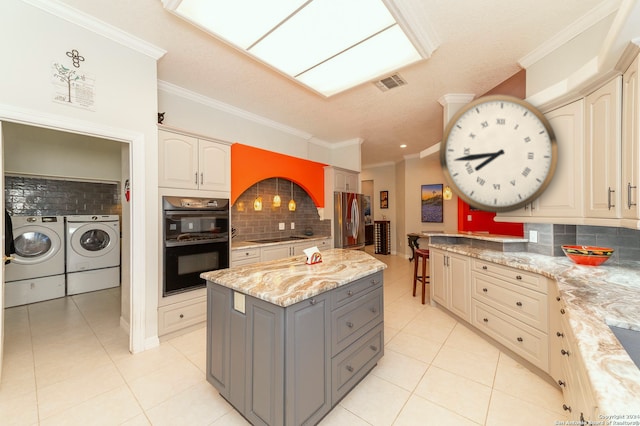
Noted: **7:43**
